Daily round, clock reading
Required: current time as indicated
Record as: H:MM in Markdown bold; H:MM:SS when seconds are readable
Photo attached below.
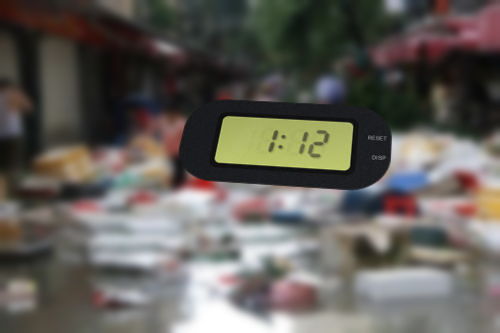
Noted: **1:12**
